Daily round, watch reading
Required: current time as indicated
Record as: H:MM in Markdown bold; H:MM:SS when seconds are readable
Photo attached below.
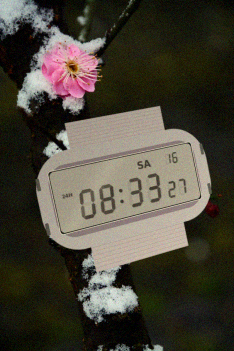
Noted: **8:33:27**
